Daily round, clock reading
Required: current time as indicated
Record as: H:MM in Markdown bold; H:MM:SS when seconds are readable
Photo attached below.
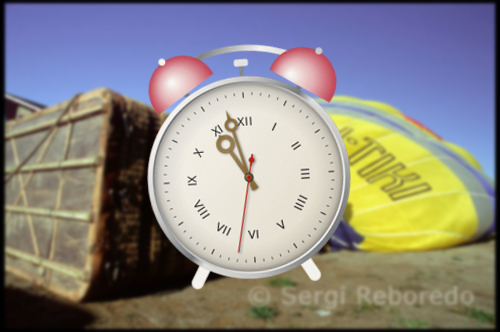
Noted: **10:57:32**
